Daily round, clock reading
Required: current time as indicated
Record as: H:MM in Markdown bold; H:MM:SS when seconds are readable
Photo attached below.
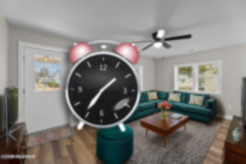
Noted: **1:36**
